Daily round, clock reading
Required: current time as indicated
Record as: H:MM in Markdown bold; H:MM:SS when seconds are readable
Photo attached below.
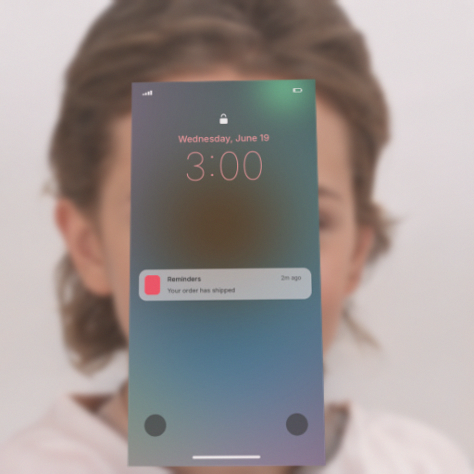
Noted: **3:00**
